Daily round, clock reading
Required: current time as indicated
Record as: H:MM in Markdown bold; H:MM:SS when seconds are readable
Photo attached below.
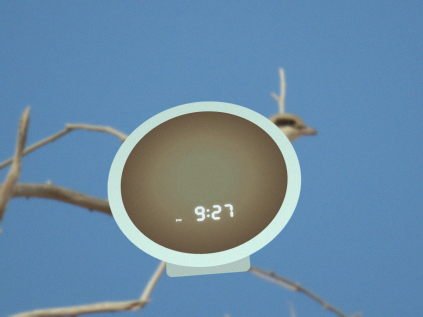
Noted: **9:27**
